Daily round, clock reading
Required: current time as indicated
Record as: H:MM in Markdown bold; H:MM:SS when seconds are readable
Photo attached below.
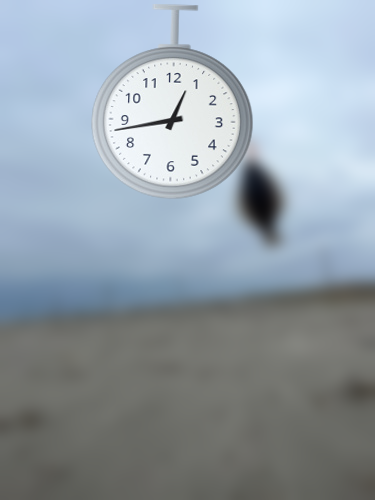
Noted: **12:43**
